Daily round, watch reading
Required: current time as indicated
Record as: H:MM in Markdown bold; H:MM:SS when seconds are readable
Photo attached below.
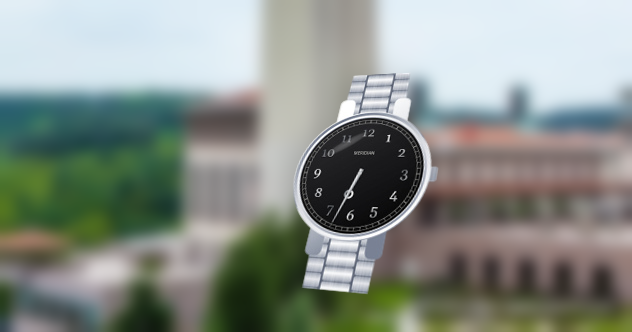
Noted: **6:33**
